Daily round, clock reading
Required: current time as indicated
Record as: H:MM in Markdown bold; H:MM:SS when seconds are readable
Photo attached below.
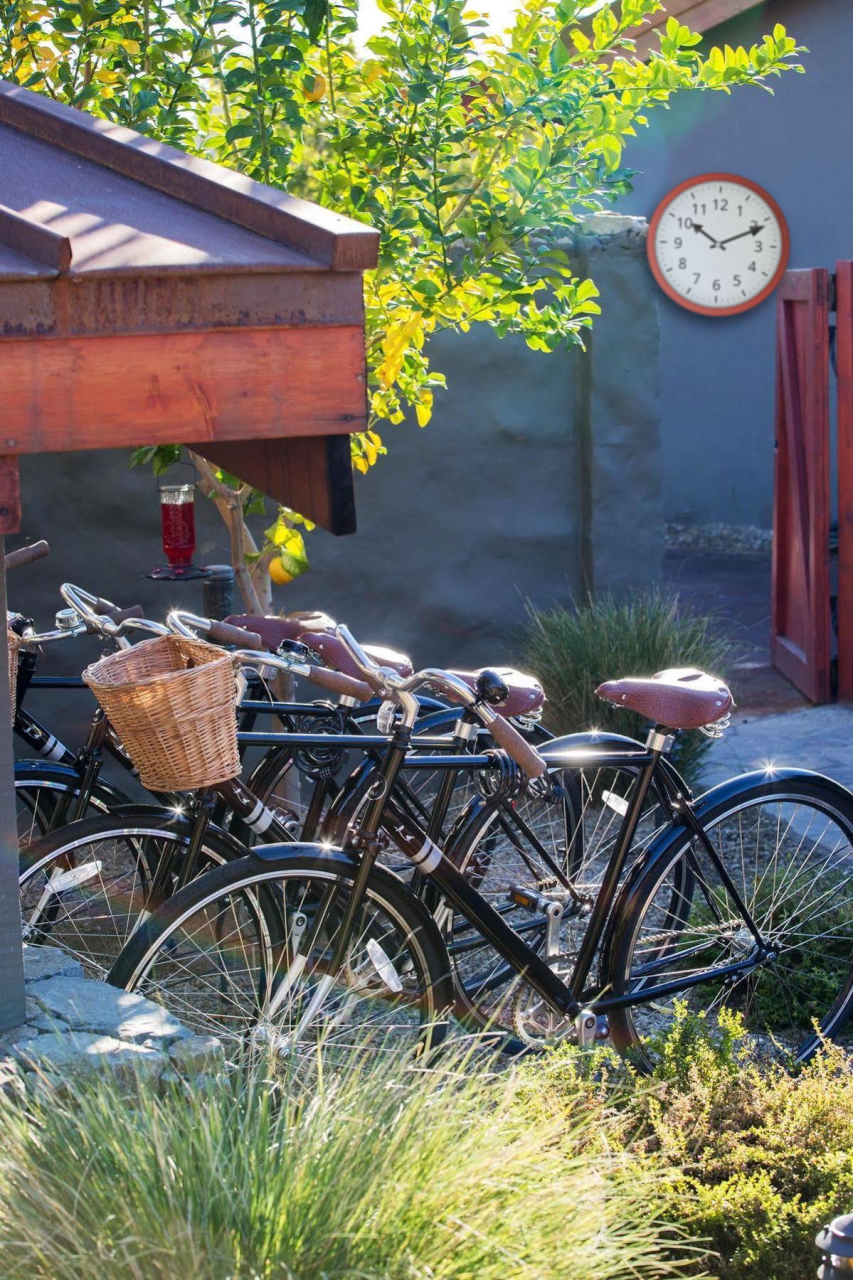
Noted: **10:11**
